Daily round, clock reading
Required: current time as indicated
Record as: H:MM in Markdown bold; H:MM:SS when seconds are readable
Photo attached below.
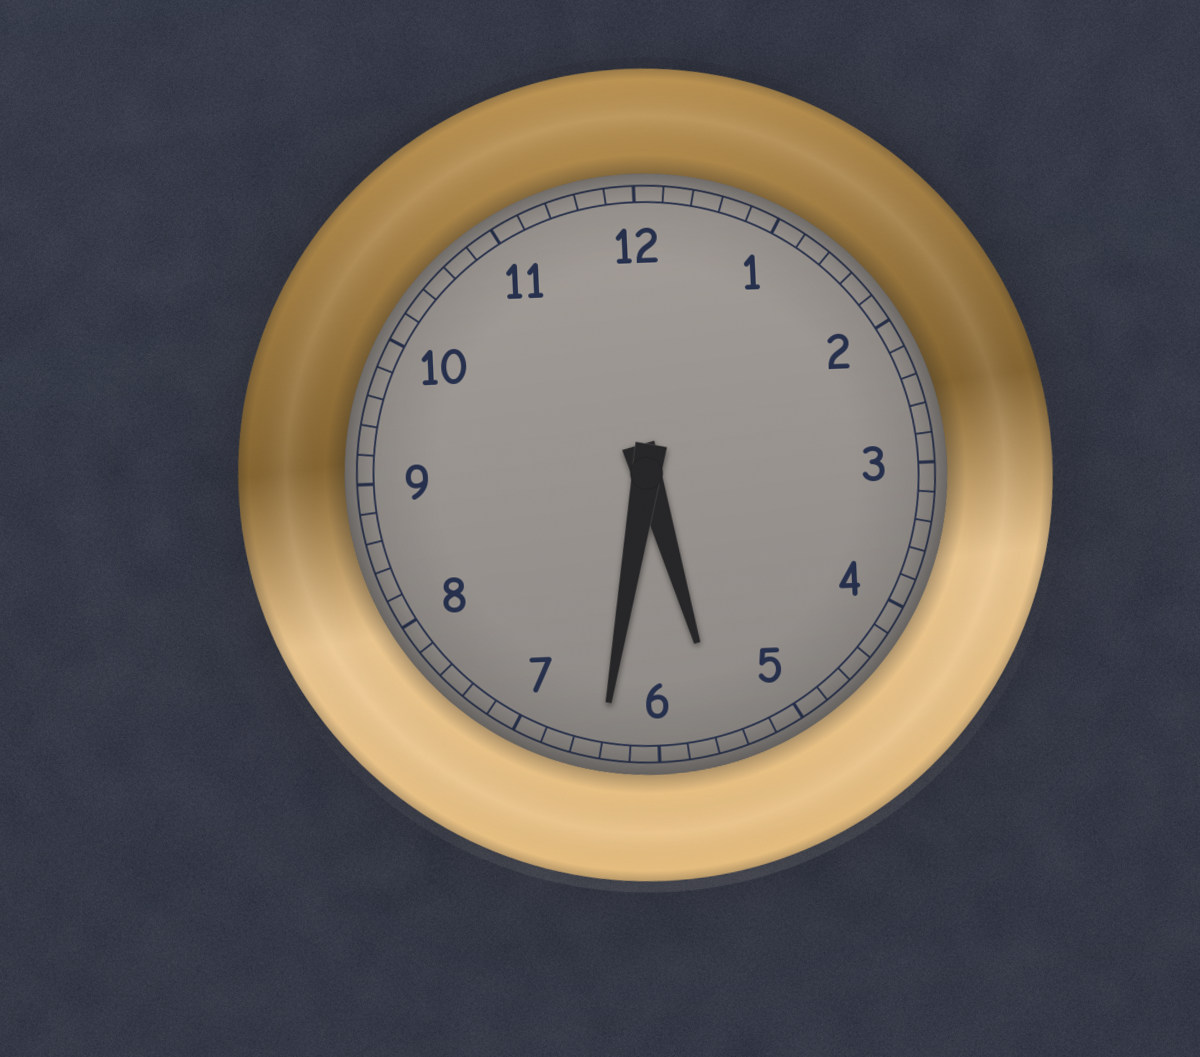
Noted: **5:32**
